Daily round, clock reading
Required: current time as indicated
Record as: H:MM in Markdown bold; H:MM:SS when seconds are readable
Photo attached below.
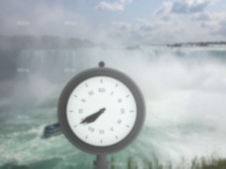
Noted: **7:40**
